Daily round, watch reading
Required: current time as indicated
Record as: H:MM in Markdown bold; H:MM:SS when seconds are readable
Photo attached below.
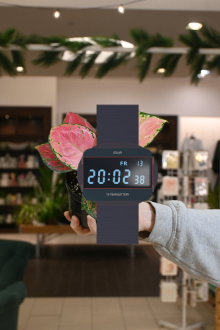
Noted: **20:02:38**
